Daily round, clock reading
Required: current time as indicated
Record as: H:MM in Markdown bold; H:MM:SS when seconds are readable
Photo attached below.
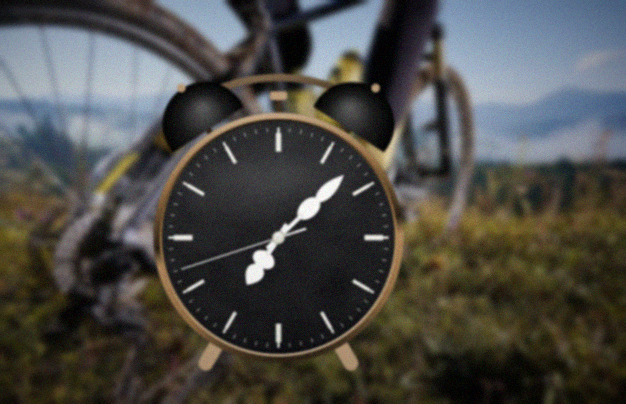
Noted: **7:07:42**
